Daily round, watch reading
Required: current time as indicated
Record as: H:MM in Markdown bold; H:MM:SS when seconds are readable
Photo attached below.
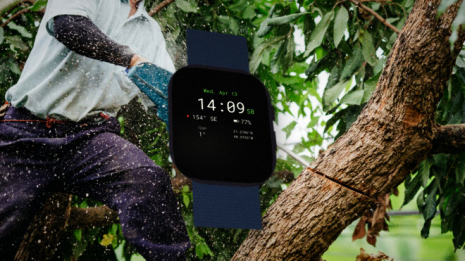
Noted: **14:09**
